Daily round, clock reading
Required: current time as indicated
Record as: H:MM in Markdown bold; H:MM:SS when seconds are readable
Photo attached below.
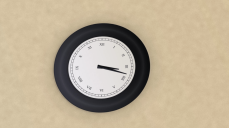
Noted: **3:18**
